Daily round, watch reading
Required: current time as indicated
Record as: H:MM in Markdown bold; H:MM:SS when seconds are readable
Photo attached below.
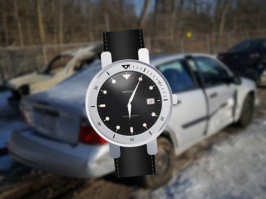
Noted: **6:05**
